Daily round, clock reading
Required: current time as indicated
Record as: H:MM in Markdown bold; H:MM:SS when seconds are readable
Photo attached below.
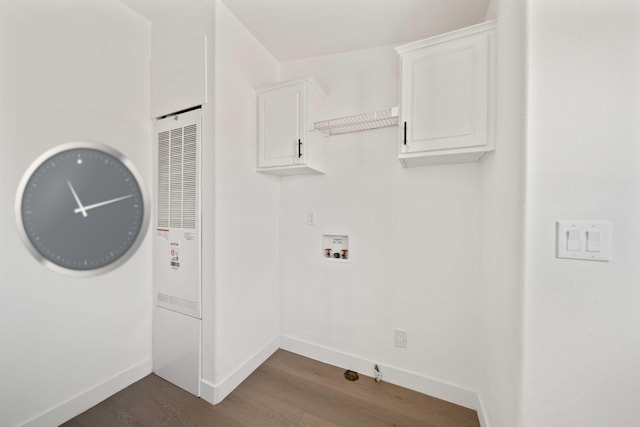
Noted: **11:13**
